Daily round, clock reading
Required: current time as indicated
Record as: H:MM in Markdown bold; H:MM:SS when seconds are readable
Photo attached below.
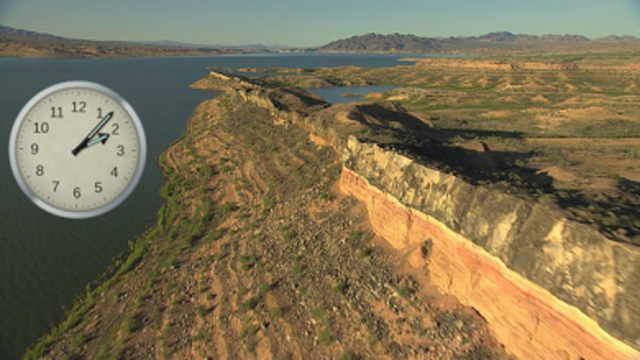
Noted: **2:07**
